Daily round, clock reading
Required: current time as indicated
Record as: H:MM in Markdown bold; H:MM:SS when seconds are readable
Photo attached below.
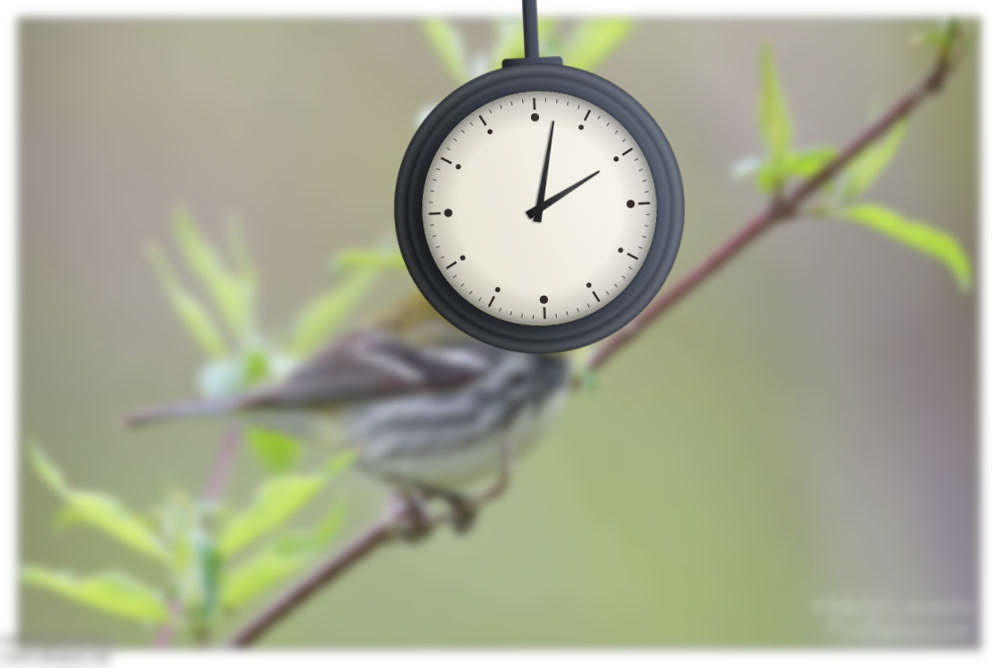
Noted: **2:02**
